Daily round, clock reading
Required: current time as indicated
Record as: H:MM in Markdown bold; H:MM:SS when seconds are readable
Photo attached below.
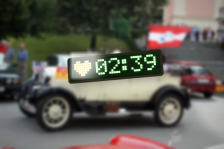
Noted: **2:39**
